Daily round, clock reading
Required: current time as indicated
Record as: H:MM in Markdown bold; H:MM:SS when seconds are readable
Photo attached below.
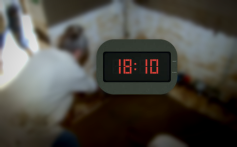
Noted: **18:10**
